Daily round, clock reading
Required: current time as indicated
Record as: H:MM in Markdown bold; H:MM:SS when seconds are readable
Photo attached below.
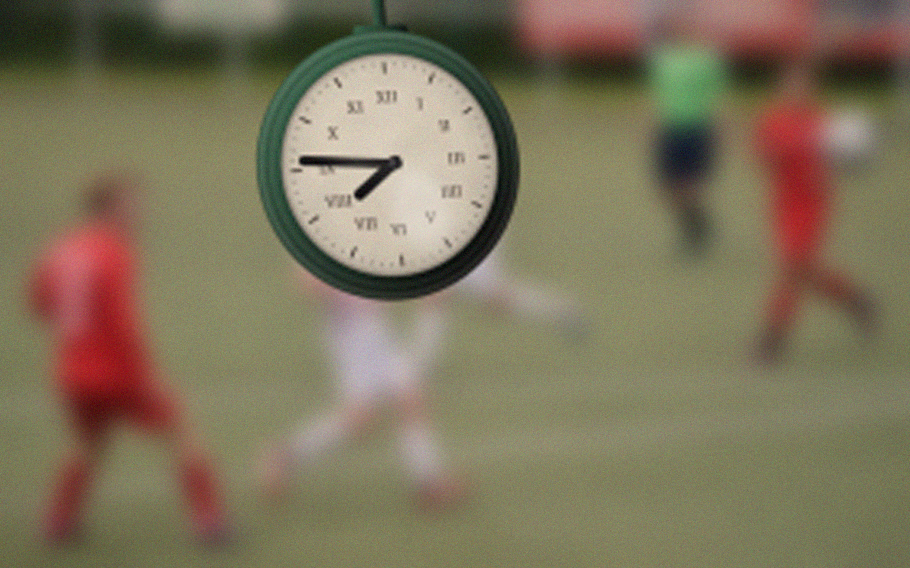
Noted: **7:46**
